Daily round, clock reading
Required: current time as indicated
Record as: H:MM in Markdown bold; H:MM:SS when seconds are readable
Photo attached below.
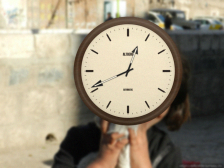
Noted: **12:41**
